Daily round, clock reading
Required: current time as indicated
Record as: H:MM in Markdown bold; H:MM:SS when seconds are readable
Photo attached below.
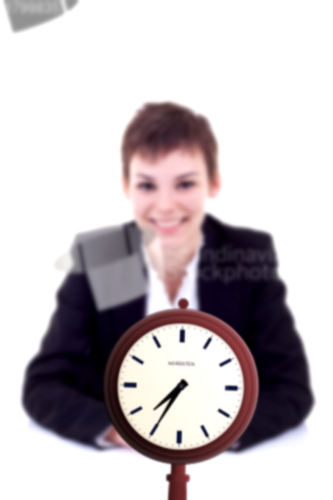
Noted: **7:35**
